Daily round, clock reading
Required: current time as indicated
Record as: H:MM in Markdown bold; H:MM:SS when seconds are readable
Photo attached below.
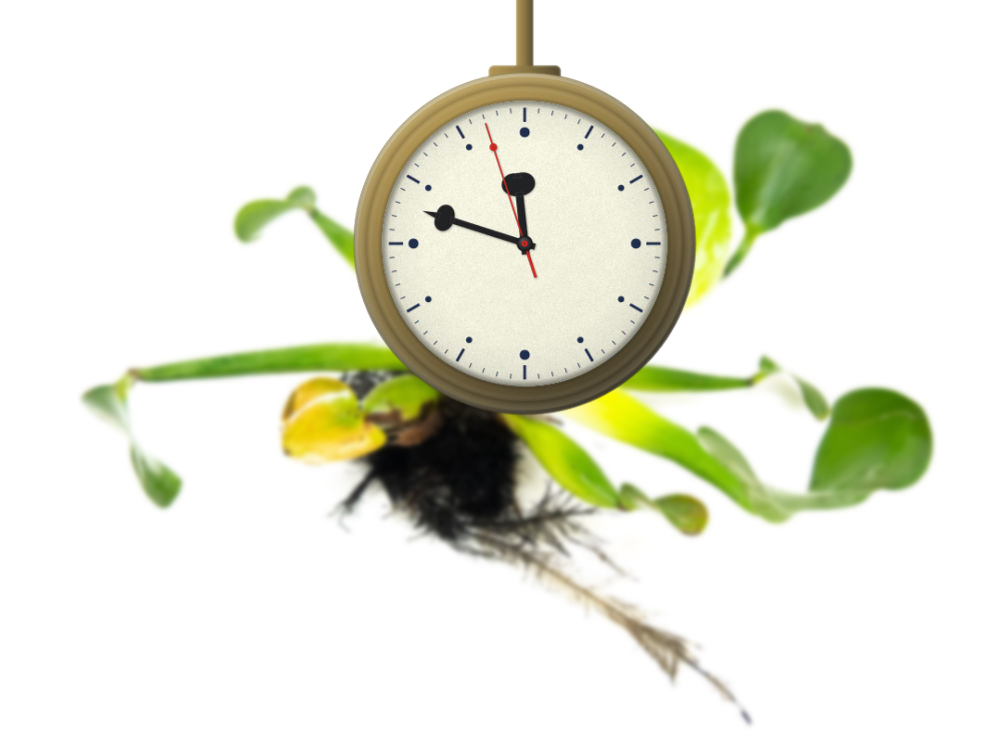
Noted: **11:47:57**
